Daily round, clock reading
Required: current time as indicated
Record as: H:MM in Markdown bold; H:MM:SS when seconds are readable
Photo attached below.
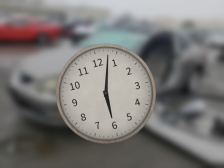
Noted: **6:03**
